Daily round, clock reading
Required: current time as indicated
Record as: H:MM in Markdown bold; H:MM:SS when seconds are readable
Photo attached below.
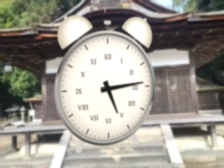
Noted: **5:14**
